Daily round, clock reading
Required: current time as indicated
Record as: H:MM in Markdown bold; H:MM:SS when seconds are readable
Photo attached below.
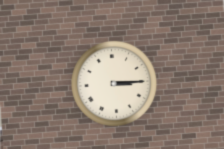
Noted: **3:15**
